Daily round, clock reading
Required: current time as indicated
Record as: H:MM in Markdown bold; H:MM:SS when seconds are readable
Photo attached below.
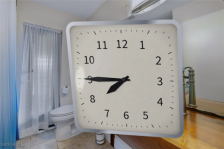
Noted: **7:45**
